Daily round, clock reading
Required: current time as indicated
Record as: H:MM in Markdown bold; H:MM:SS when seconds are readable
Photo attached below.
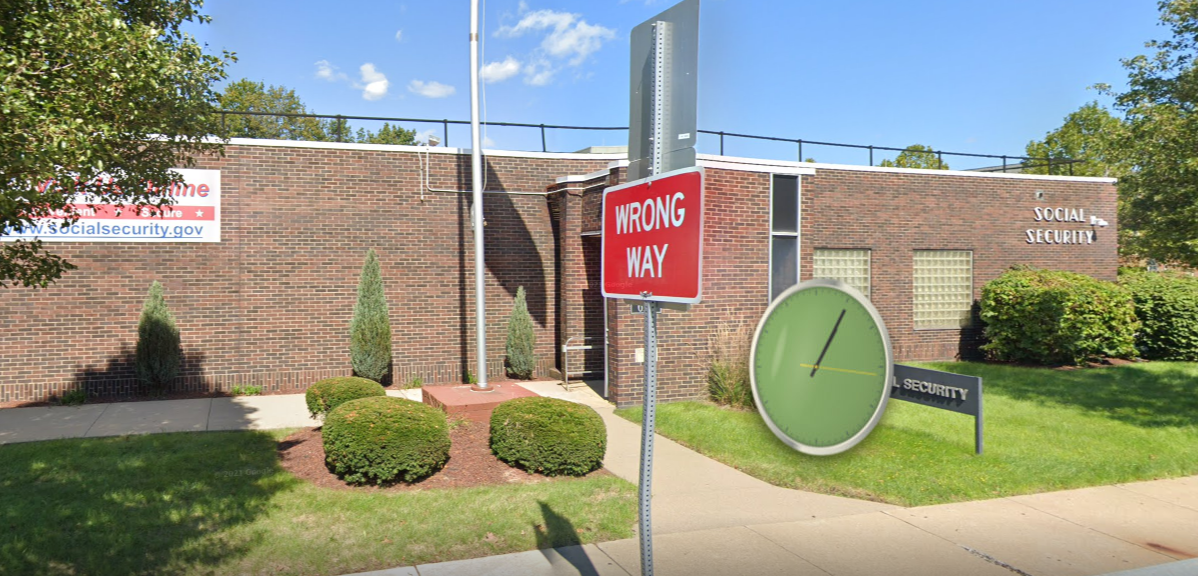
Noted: **1:05:16**
